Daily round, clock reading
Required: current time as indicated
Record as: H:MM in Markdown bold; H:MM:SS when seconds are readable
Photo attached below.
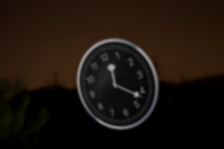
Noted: **12:22**
